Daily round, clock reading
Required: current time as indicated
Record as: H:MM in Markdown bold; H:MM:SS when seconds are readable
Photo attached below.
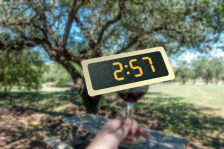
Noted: **2:57**
